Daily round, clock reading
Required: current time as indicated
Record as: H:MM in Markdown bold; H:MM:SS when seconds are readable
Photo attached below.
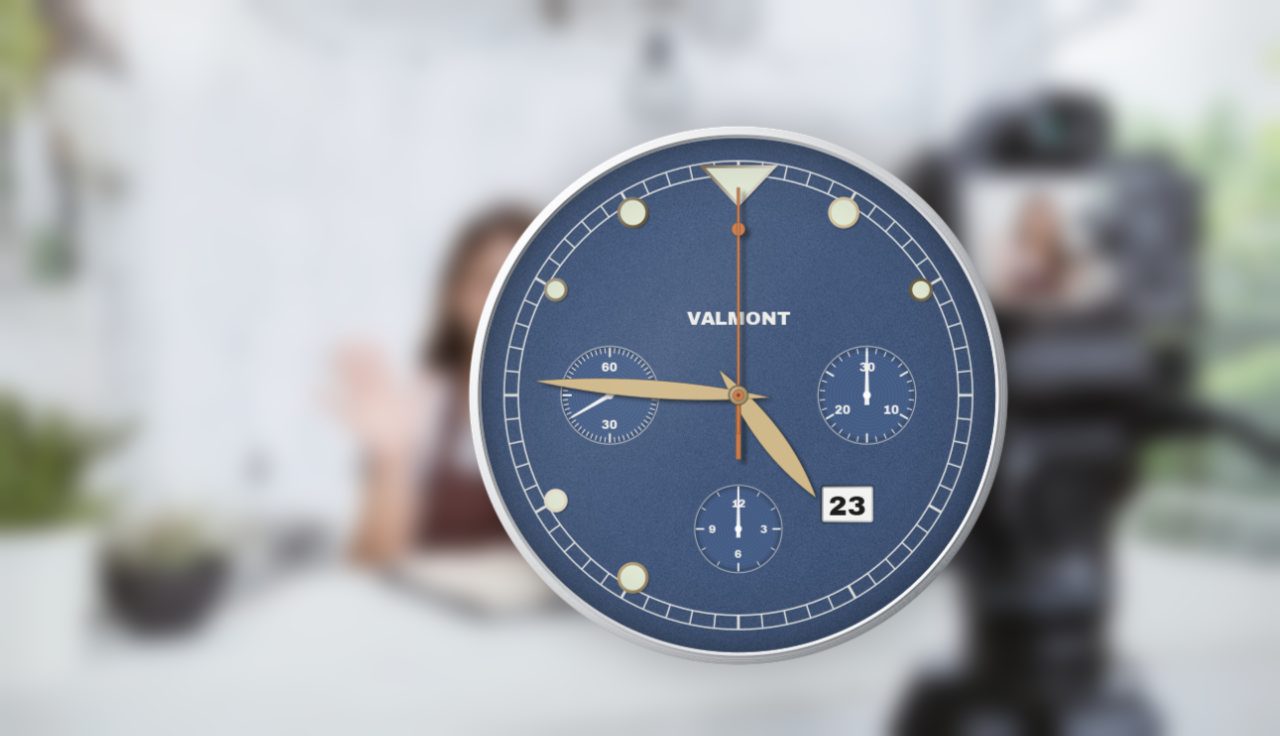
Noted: **4:45:40**
